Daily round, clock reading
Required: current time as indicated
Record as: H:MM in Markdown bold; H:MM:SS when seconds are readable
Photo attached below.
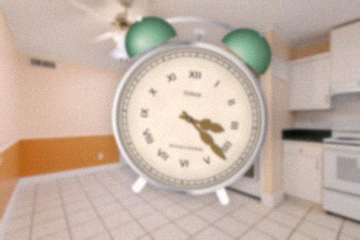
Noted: **3:22**
